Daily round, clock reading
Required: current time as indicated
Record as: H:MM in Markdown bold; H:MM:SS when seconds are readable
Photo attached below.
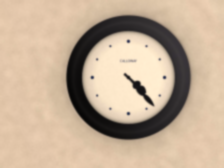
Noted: **4:23**
